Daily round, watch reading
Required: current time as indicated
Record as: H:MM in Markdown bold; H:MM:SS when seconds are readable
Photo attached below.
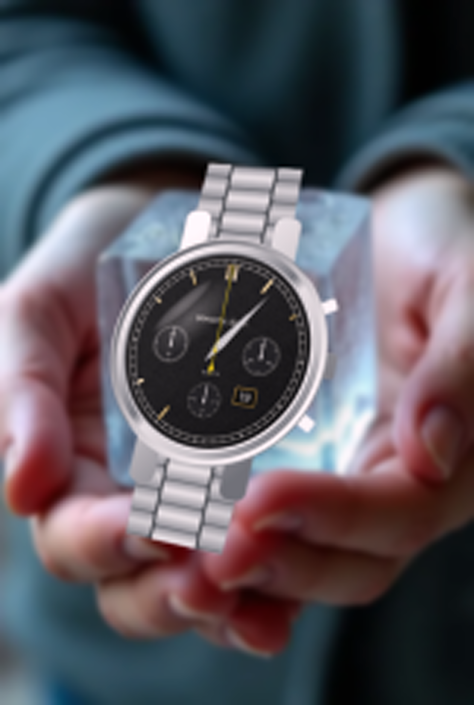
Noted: **1:06**
